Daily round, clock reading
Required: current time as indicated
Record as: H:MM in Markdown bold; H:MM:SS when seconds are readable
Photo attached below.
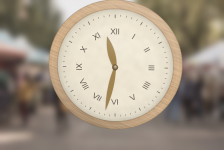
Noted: **11:32**
